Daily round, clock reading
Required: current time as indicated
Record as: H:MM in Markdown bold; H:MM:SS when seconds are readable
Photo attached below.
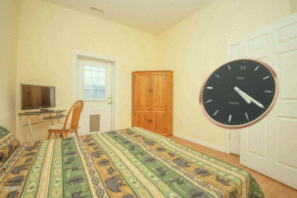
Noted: **4:20**
